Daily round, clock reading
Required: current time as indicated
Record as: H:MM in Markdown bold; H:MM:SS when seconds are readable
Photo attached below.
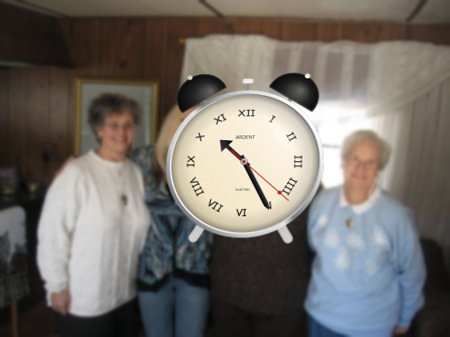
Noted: **10:25:22**
